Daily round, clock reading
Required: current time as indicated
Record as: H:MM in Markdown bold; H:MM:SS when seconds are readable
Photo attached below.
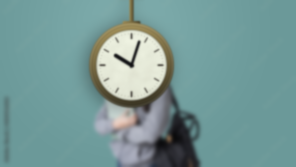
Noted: **10:03**
